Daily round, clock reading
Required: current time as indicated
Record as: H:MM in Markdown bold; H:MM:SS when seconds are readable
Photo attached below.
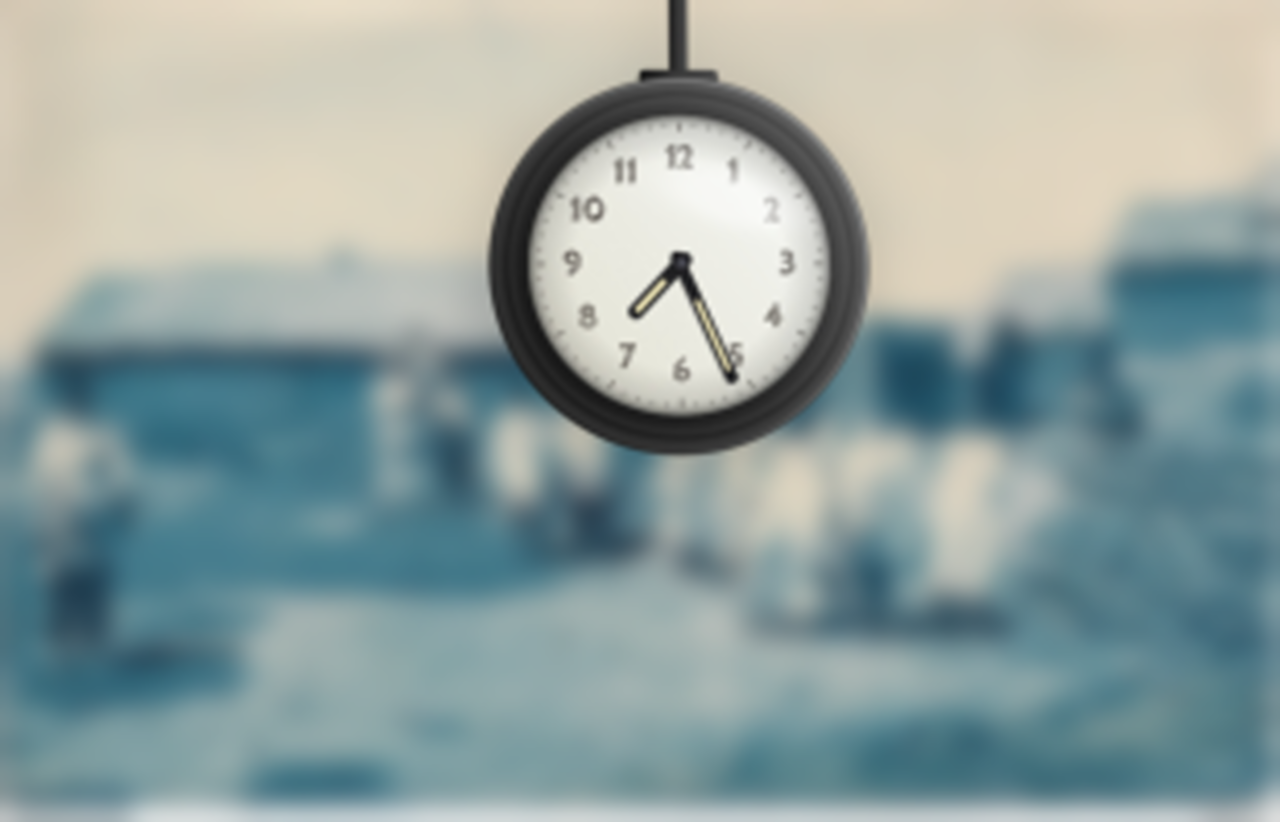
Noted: **7:26**
